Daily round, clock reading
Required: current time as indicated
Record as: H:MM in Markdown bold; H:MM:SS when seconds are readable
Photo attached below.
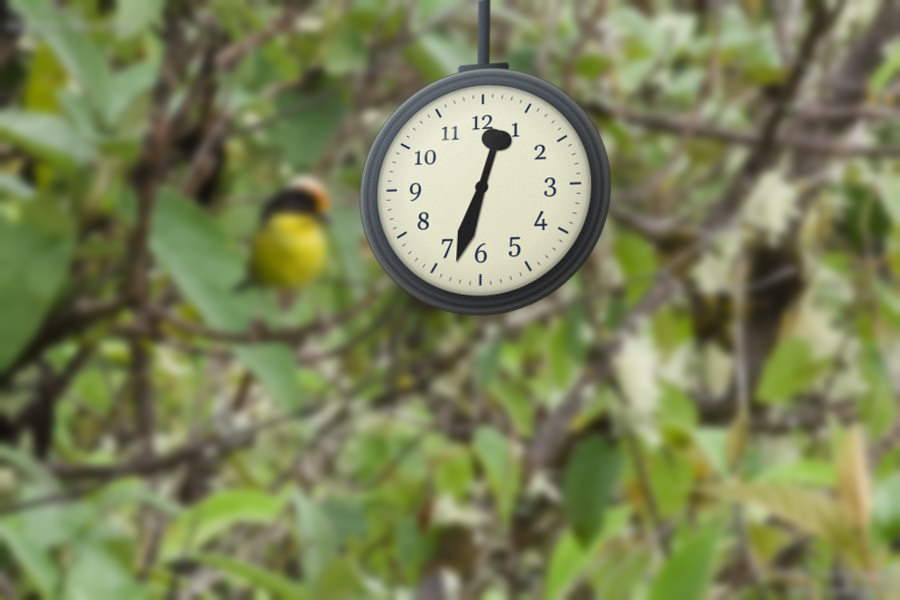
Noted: **12:33**
